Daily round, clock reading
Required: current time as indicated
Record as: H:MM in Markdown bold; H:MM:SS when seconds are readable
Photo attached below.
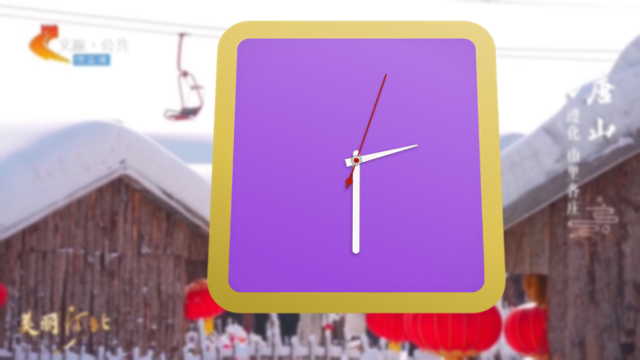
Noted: **2:30:03**
